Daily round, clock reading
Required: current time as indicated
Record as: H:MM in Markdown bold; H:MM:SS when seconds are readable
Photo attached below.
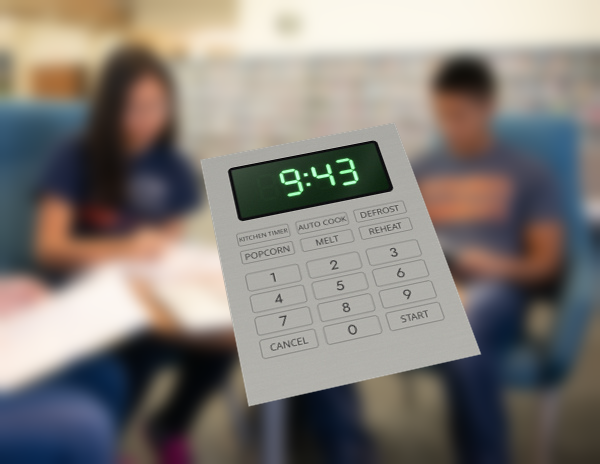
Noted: **9:43**
